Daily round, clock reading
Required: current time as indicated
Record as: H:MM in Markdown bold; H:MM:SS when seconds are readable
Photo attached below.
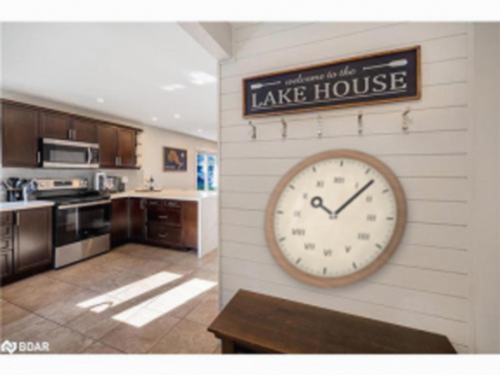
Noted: **10:07**
